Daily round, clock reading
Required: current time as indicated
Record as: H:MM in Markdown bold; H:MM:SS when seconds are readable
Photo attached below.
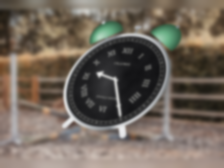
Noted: **9:25**
